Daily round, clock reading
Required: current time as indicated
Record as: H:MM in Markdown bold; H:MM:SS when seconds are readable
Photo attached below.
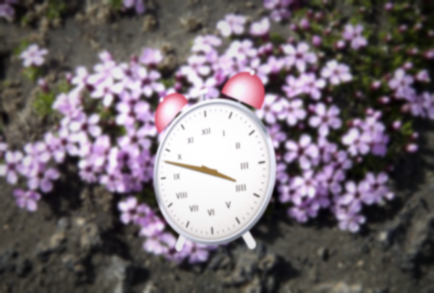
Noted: **3:48**
